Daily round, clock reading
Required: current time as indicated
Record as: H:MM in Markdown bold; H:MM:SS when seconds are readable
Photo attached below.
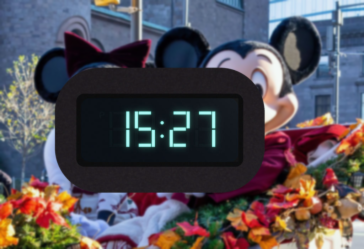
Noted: **15:27**
